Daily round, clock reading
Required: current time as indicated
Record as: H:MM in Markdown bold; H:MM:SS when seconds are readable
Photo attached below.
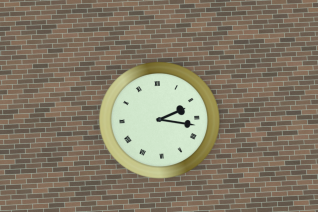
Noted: **2:17**
